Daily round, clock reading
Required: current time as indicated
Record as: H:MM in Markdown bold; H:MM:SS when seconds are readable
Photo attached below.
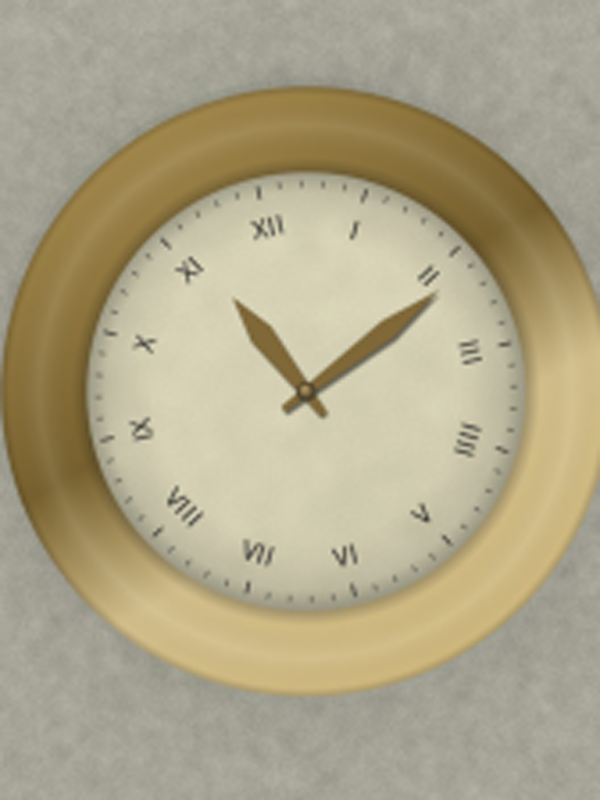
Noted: **11:11**
